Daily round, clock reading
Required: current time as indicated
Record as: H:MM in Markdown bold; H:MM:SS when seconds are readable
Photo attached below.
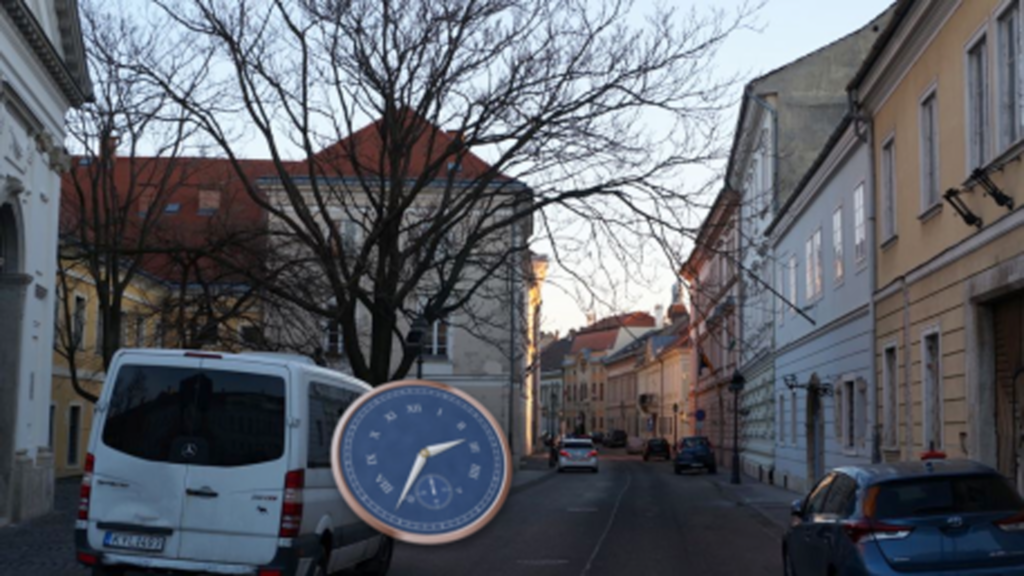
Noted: **2:36**
